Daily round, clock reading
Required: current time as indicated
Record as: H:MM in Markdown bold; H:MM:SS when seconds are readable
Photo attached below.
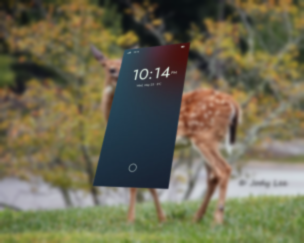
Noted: **10:14**
